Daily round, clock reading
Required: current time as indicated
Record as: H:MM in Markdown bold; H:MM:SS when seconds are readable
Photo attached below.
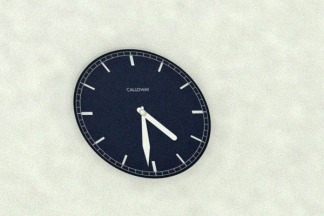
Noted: **4:31**
